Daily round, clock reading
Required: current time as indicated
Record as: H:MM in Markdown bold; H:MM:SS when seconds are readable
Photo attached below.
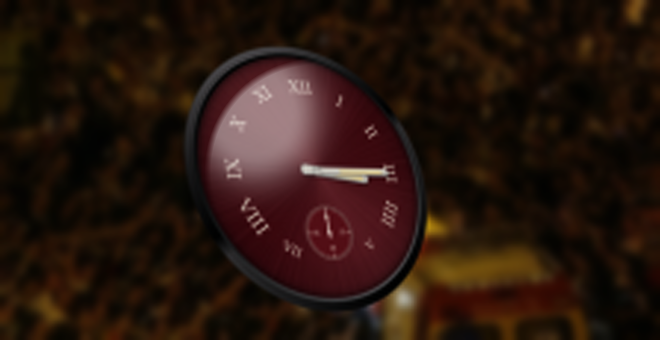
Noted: **3:15**
